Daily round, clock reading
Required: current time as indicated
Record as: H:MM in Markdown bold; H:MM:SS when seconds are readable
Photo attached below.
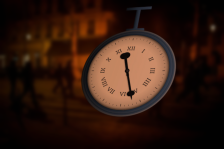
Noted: **11:27**
